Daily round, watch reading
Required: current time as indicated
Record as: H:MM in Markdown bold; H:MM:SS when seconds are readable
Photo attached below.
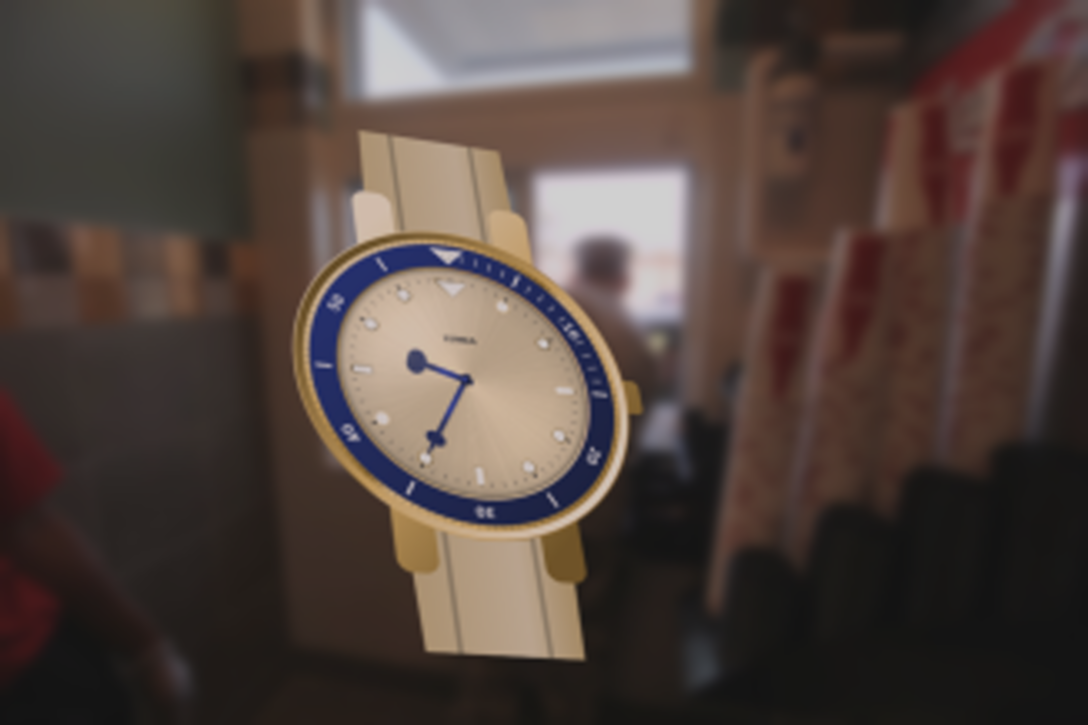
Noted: **9:35**
